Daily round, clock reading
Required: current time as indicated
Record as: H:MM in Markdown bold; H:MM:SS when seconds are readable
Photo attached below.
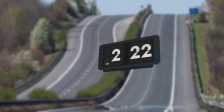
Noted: **2:22**
